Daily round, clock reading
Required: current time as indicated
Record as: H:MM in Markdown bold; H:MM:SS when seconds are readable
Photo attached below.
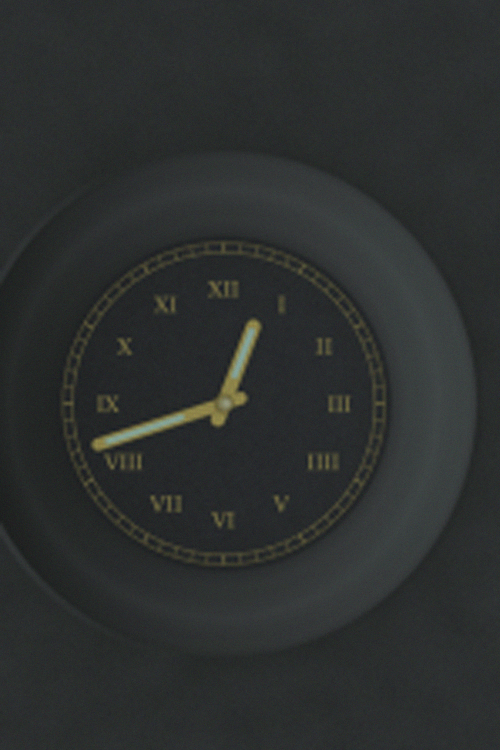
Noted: **12:42**
